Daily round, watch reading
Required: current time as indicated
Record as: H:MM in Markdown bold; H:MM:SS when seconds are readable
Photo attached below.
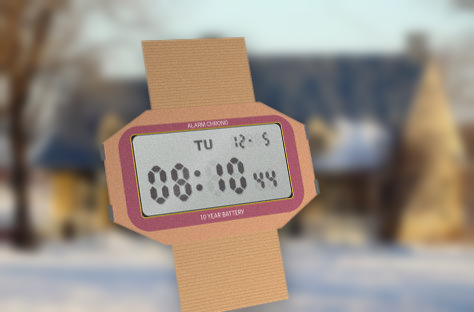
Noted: **8:10:44**
